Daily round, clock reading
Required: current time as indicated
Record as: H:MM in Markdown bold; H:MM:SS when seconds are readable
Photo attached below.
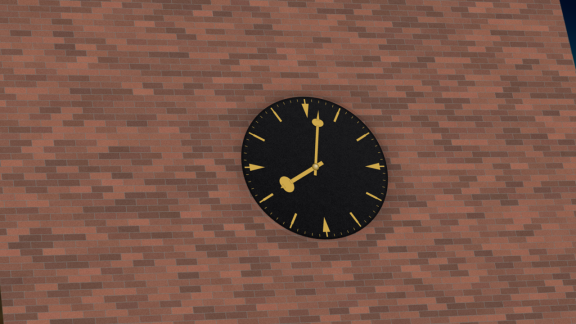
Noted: **8:02**
